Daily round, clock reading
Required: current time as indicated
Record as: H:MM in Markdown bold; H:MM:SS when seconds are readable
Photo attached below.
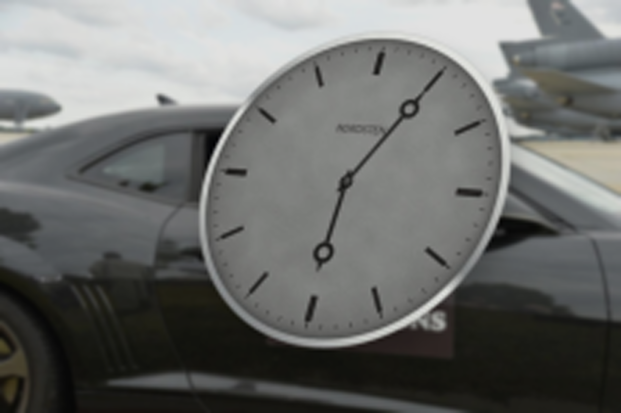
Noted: **6:05**
